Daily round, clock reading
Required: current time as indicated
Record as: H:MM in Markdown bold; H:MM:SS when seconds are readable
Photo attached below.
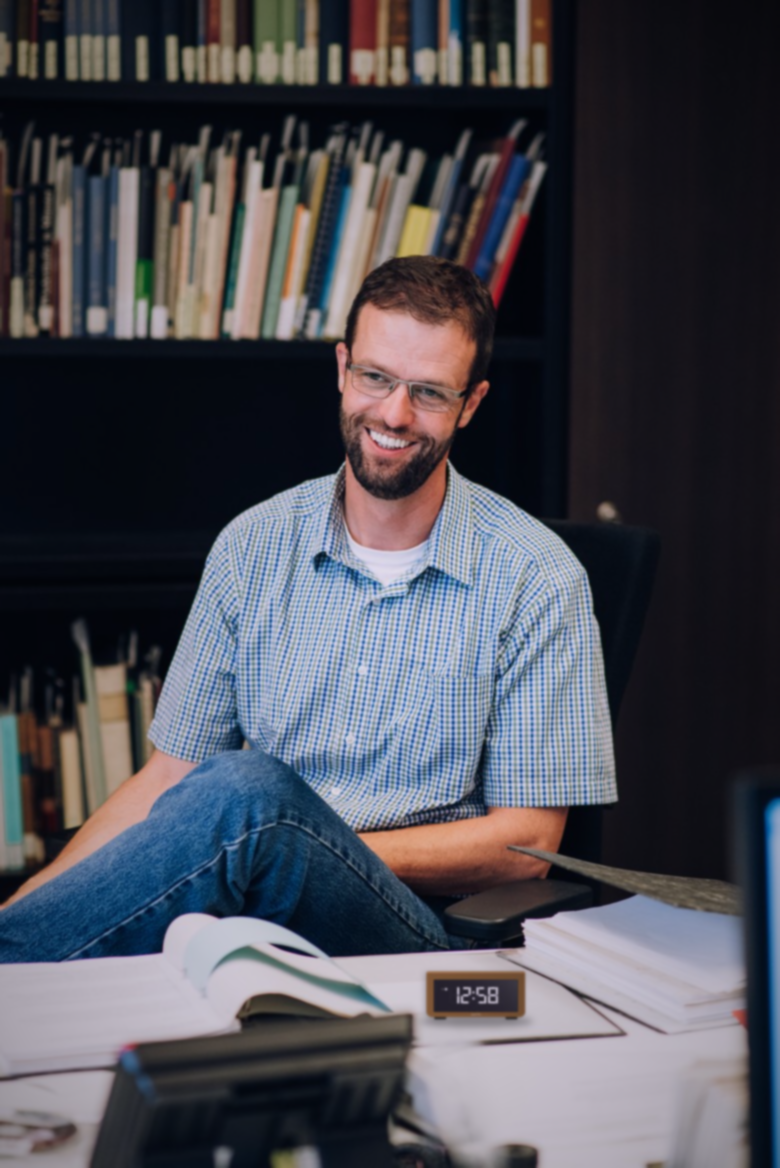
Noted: **12:58**
